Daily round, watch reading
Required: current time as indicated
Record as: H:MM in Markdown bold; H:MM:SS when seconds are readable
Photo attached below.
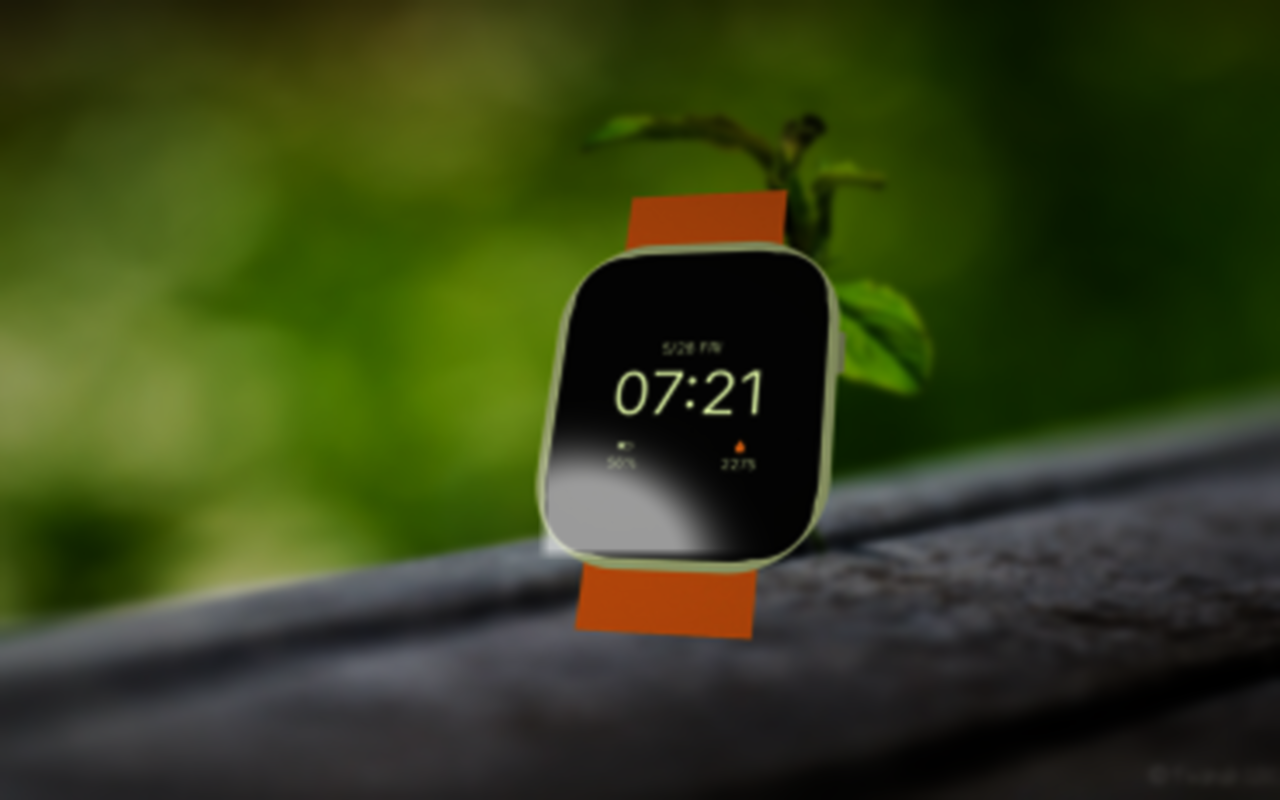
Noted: **7:21**
